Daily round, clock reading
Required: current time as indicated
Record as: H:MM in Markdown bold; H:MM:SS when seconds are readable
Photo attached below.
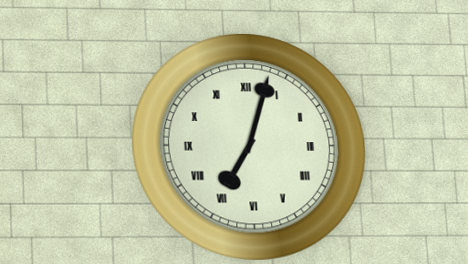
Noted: **7:03**
